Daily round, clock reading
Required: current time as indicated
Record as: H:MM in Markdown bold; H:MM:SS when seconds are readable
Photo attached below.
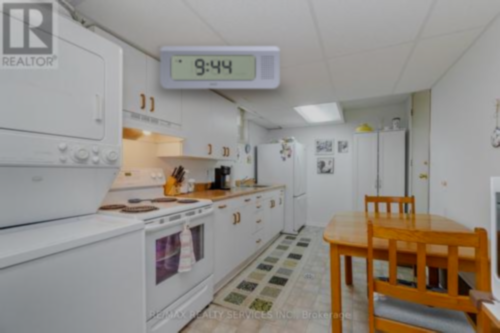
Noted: **9:44**
